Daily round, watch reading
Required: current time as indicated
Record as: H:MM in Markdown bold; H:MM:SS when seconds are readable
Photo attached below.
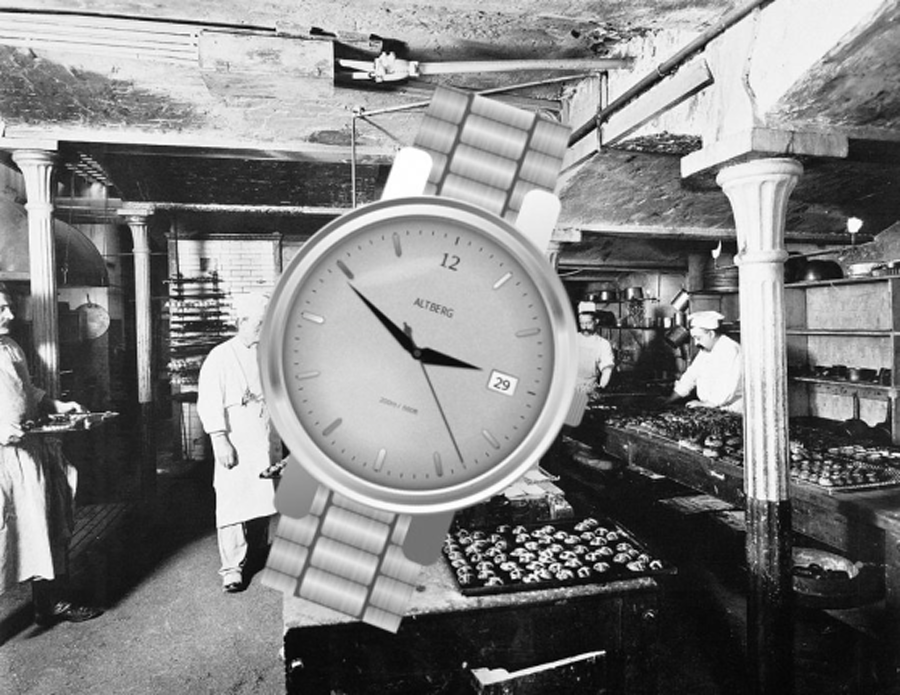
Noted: **2:49:23**
